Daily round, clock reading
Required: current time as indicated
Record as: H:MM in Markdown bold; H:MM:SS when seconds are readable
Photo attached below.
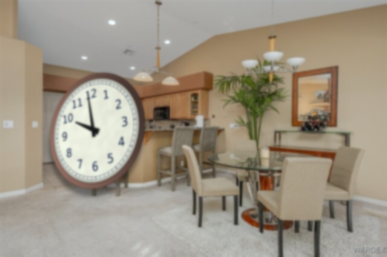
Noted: **9:59**
